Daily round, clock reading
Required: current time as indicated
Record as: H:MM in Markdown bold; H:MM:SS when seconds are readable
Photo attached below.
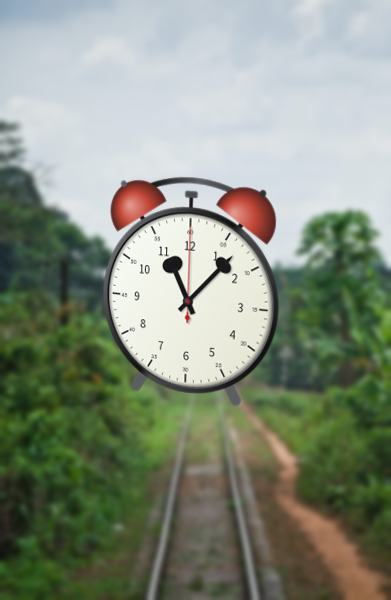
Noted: **11:07:00**
